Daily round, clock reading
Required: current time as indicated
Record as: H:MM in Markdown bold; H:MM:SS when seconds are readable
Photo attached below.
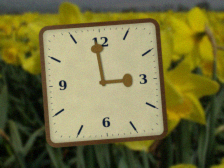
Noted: **2:59**
